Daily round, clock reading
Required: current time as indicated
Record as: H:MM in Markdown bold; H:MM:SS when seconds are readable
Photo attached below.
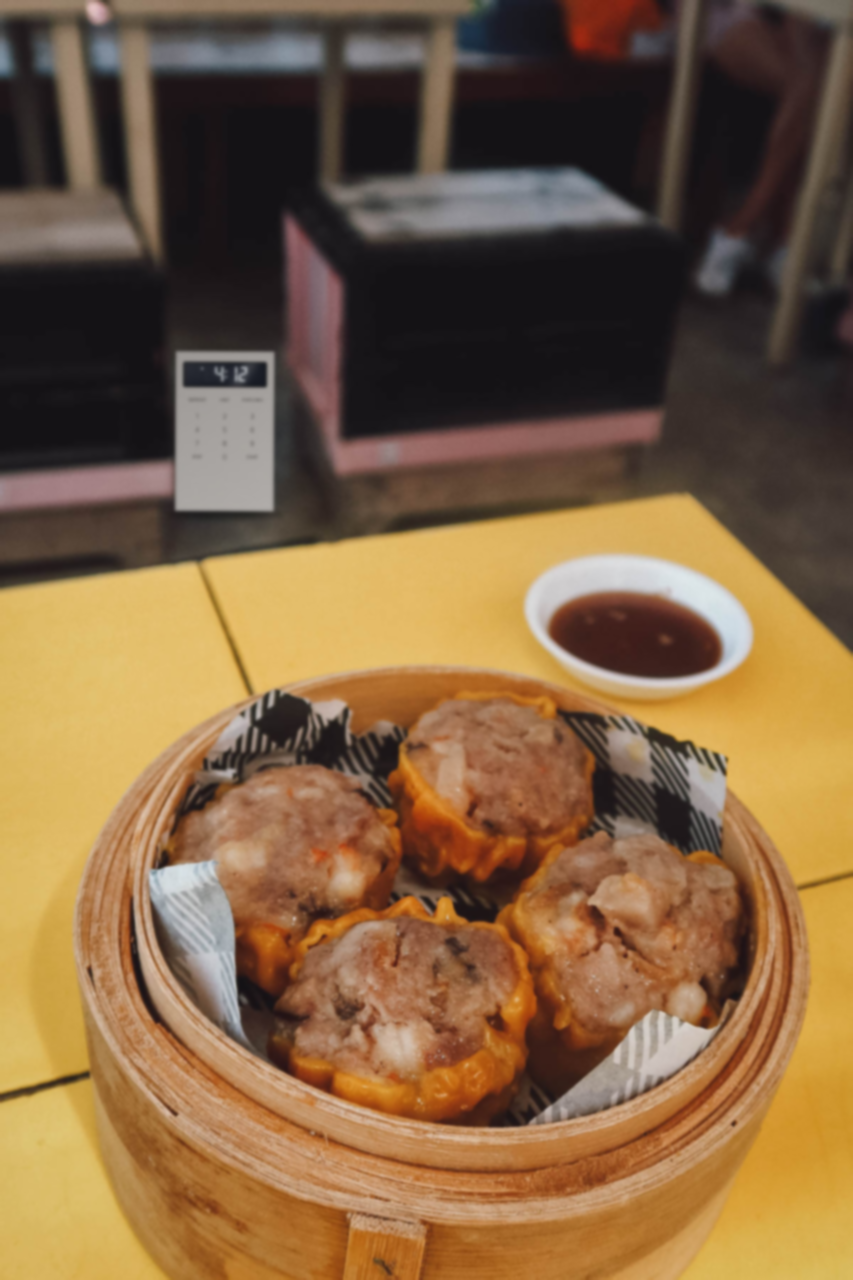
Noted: **4:12**
